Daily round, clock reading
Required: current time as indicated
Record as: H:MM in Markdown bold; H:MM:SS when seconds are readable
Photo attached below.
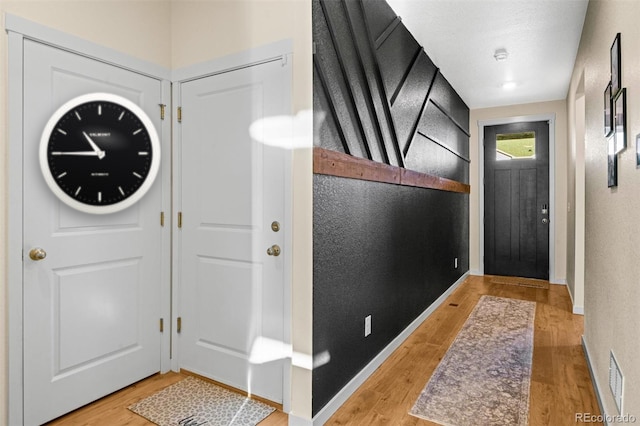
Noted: **10:45**
